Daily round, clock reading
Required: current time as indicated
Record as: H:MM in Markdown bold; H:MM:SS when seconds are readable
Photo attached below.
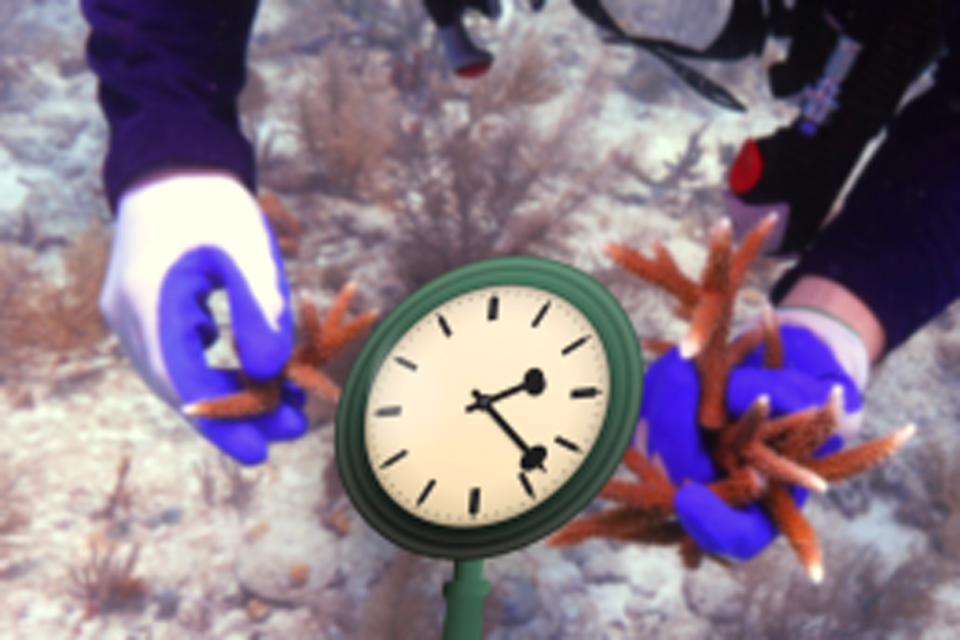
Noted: **2:23**
